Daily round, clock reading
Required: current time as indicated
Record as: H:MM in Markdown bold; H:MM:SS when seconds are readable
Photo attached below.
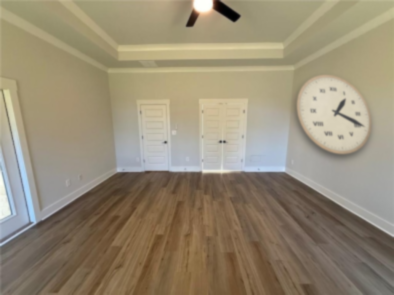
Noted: **1:19**
